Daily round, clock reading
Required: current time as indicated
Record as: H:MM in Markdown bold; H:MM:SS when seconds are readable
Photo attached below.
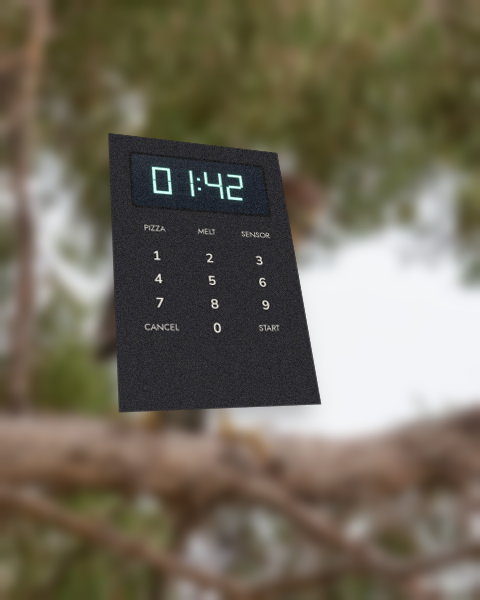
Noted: **1:42**
